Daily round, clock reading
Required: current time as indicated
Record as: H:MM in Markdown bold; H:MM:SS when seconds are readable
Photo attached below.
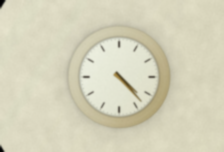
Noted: **4:23**
